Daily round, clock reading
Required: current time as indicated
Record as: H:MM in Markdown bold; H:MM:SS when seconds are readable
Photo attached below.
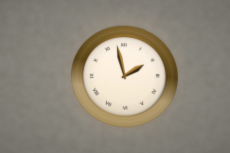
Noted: **1:58**
